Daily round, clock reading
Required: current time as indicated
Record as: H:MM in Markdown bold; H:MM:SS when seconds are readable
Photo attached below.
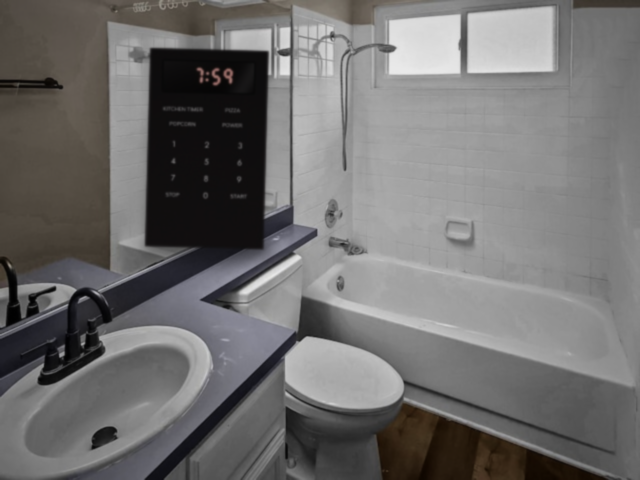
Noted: **7:59**
